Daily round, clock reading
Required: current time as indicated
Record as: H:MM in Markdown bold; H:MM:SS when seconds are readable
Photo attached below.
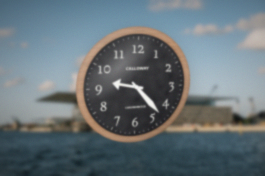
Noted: **9:23**
